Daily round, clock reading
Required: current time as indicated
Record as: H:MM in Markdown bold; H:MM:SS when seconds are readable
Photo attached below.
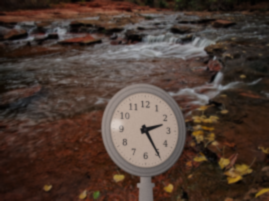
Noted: **2:25**
